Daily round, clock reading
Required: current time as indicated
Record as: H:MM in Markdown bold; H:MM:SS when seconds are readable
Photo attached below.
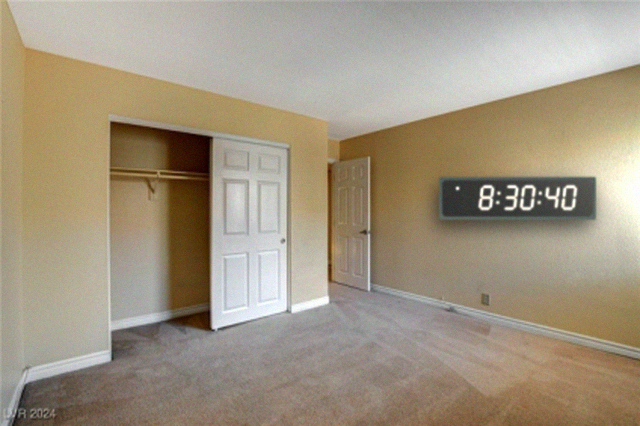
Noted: **8:30:40**
